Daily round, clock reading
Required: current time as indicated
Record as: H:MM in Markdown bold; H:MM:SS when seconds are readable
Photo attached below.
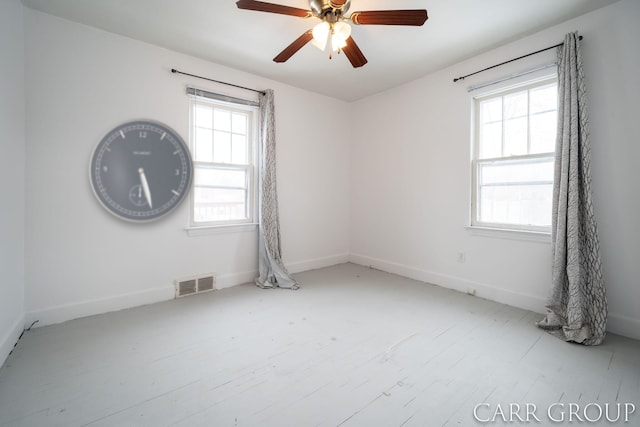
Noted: **5:27**
